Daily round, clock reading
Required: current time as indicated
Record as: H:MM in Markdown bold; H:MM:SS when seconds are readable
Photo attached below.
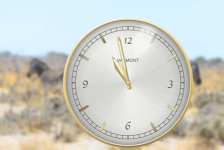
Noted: **10:58**
